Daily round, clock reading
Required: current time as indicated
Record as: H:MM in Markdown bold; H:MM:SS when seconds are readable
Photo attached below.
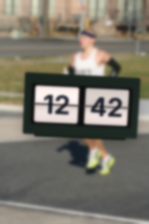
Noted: **12:42**
